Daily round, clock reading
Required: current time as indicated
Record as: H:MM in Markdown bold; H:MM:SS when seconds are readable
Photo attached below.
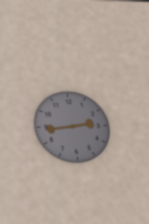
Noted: **2:44**
